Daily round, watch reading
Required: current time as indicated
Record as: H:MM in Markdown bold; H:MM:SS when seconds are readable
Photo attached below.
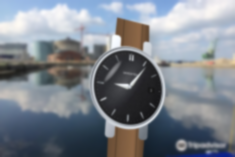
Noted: **9:06**
